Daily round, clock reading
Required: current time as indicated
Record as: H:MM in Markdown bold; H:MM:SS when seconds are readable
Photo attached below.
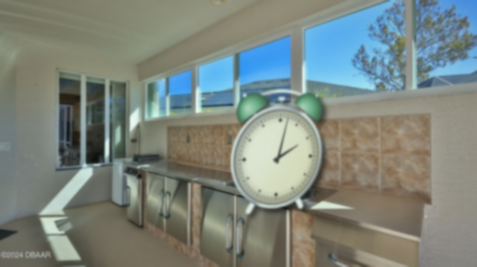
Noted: **2:02**
